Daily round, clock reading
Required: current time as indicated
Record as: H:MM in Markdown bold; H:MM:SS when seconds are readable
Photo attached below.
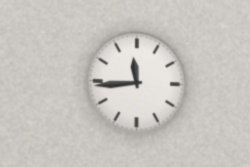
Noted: **11:44**
